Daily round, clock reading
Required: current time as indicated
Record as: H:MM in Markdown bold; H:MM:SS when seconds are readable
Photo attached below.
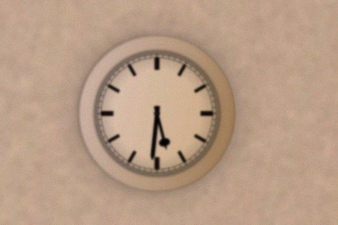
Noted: **5:31**
